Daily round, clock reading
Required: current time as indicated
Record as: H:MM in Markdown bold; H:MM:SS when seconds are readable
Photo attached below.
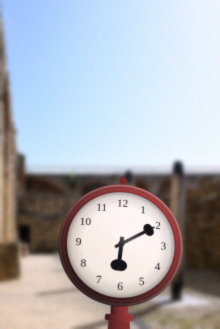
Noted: **6:10**
